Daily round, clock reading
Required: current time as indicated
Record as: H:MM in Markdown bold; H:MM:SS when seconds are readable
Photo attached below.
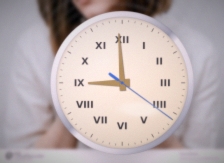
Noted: **8:59:21**
